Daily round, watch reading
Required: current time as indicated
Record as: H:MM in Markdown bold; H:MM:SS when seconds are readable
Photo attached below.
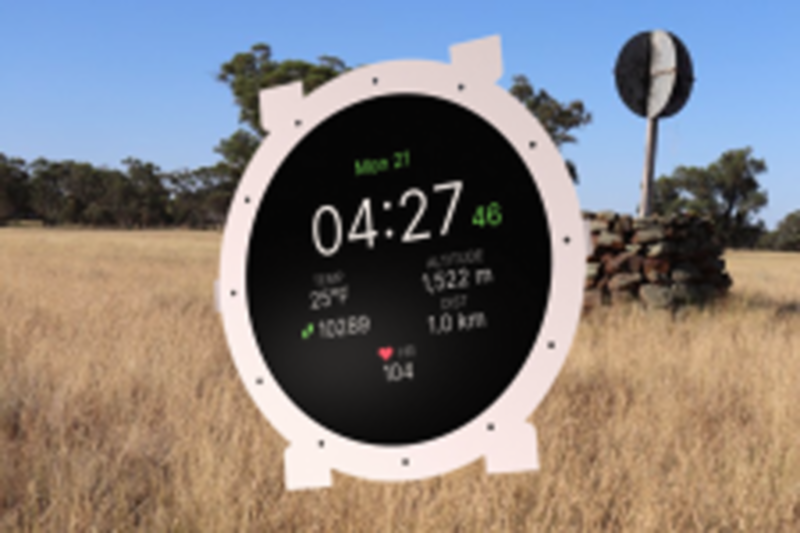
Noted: **4:27**
